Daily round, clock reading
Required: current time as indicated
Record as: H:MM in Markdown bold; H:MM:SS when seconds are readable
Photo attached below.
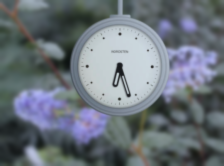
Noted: **6:27**
